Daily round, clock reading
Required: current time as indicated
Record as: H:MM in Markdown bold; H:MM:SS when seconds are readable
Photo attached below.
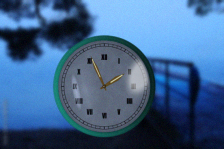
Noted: **1:56**
